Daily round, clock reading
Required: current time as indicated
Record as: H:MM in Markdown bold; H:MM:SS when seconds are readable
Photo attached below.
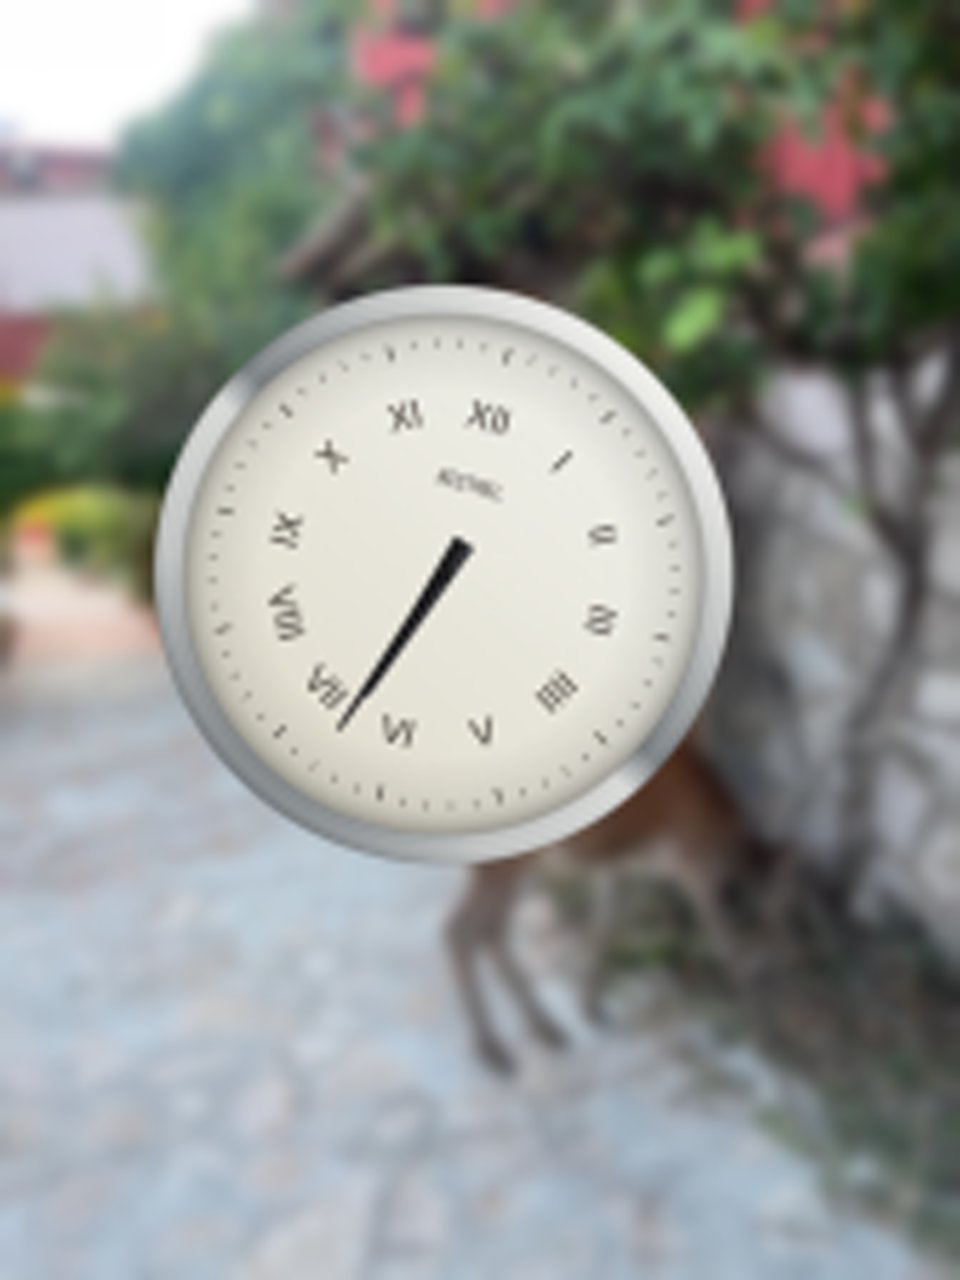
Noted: **6:33**
